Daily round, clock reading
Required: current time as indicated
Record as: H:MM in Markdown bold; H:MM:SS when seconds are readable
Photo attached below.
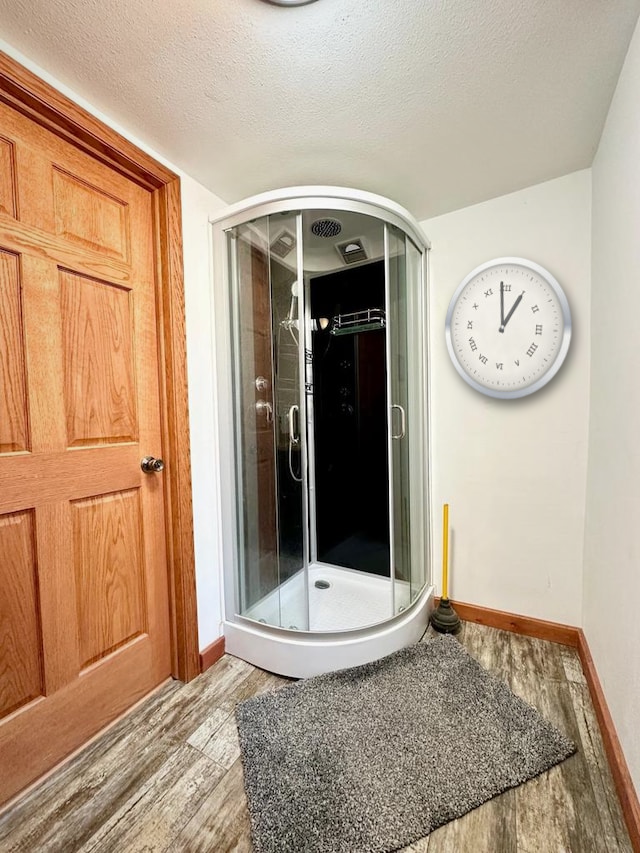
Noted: **12:59**
